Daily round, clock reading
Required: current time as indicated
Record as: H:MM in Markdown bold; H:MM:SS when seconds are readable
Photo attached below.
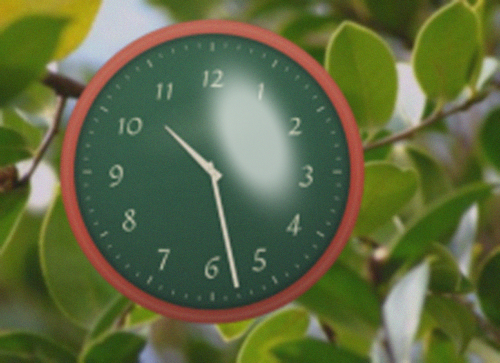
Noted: **10:28**
